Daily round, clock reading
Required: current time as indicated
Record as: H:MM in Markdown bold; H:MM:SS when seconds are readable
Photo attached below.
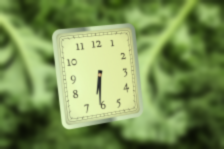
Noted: **6:31**
